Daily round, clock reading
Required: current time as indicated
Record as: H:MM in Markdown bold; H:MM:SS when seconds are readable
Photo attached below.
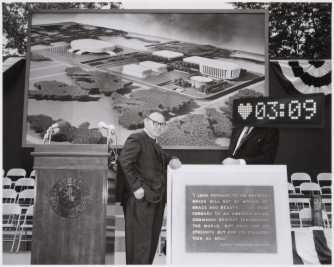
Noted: **3:09**
